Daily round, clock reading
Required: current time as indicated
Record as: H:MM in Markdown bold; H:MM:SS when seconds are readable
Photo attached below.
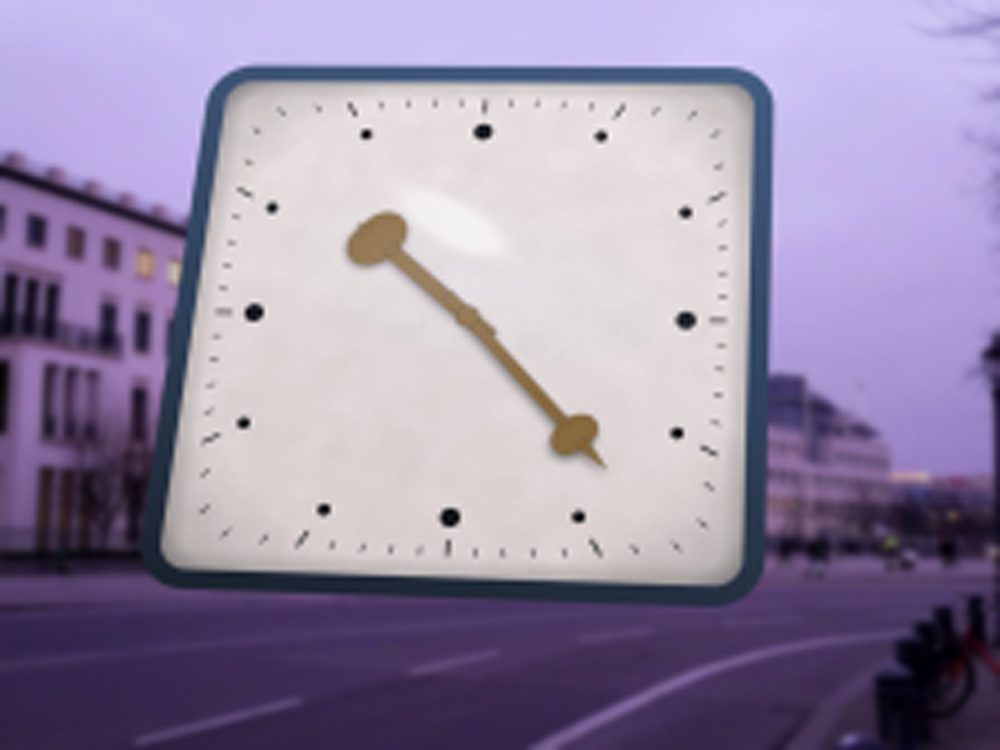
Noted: **10:23**
